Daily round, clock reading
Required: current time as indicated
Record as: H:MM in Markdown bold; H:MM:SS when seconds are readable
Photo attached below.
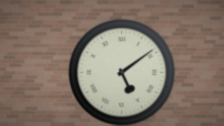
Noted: **5:09**
